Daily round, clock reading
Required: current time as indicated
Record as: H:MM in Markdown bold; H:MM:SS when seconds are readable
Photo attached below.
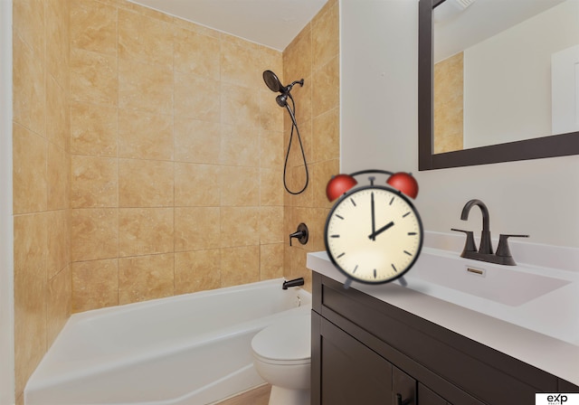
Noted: **2:00**
